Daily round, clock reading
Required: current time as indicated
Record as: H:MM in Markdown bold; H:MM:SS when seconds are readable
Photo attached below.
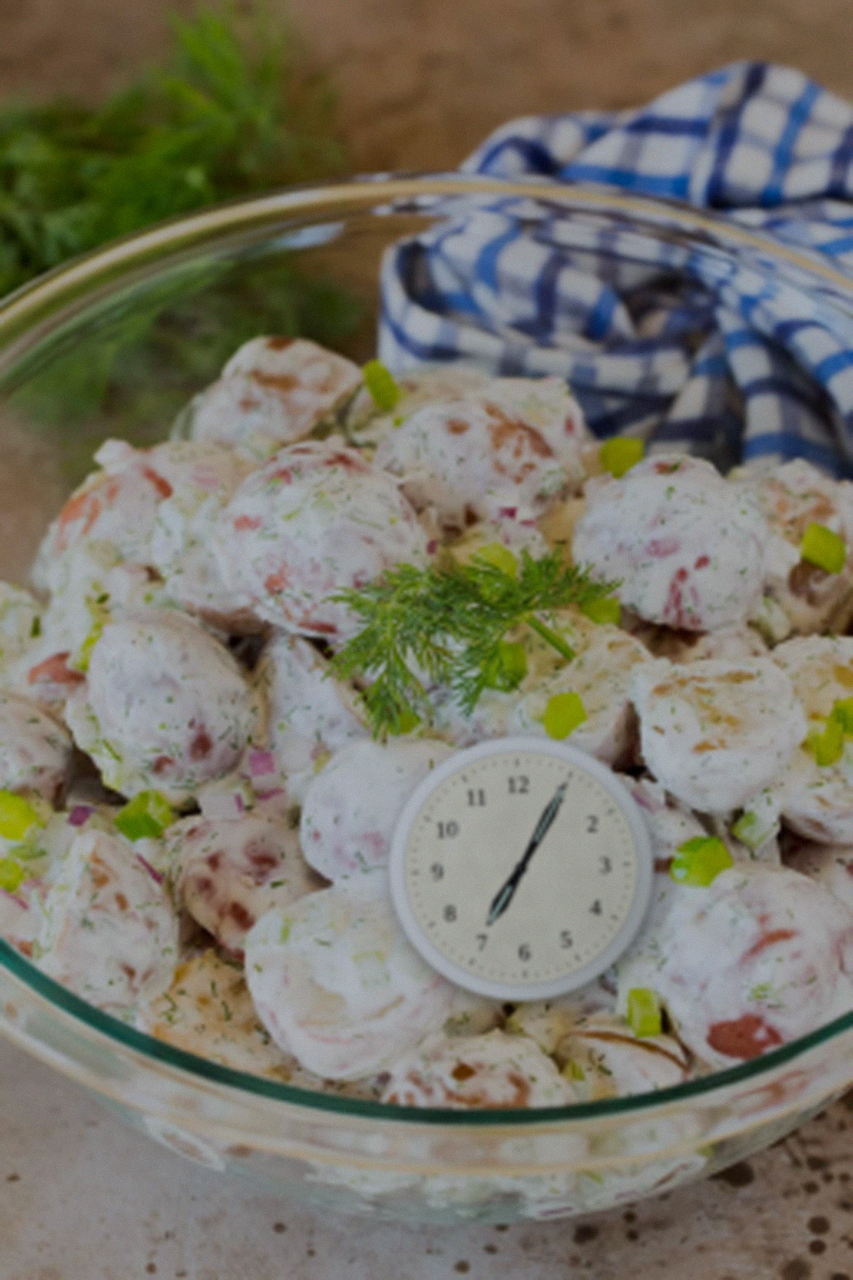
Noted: **7:05**
